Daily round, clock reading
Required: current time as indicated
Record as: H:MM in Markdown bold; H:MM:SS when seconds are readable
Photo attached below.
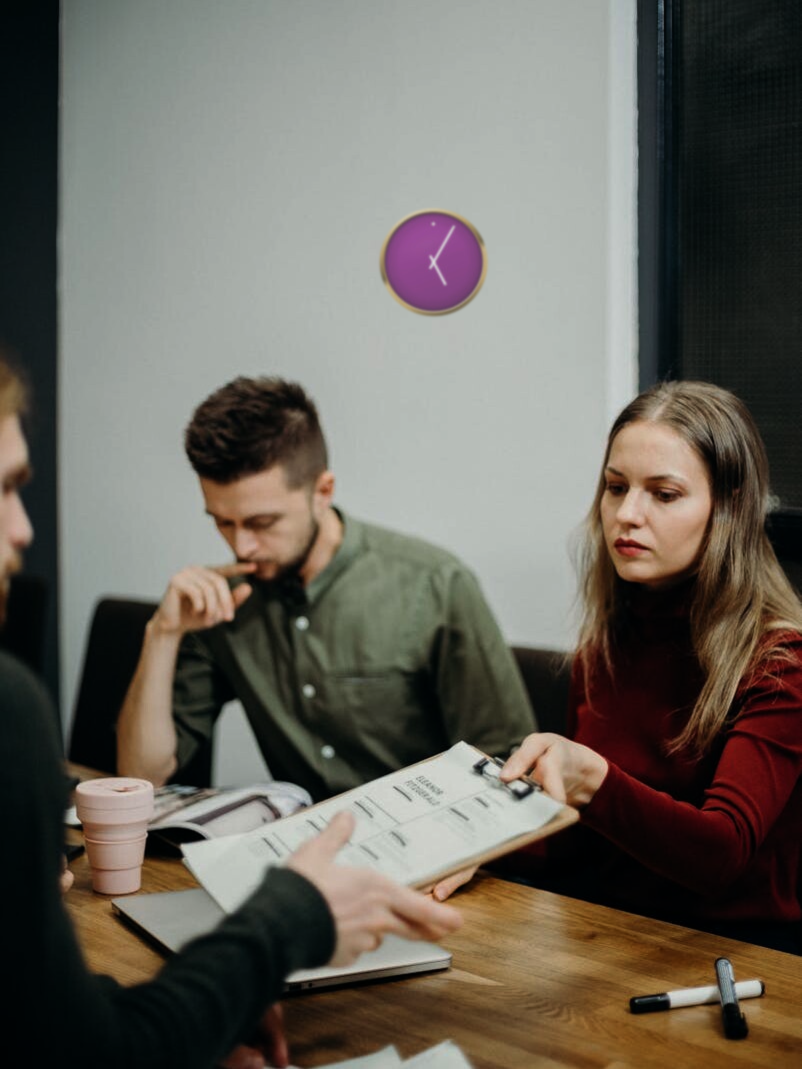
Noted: **5:05**
